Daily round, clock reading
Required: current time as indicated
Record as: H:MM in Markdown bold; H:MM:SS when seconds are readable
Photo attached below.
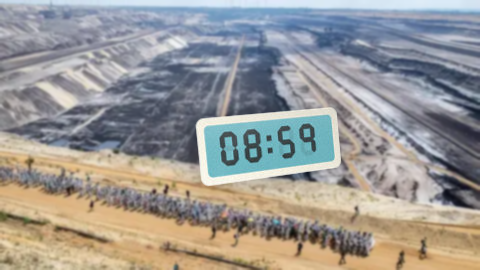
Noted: **8:59**
